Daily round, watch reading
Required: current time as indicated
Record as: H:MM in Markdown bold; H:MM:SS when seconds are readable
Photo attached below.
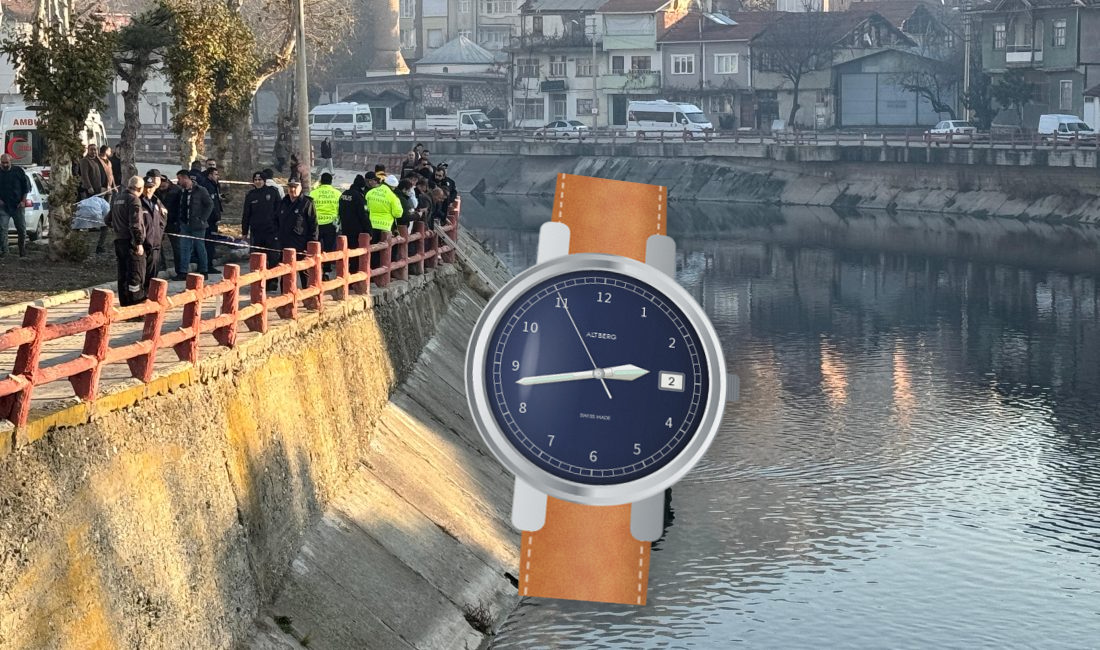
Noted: **2:42:55**
